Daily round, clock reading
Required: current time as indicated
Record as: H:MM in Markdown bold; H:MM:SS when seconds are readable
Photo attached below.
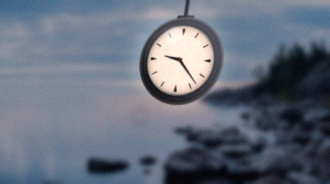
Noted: **9:23**
